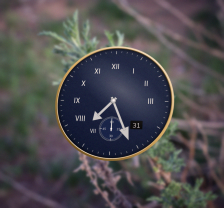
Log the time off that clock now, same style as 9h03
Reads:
7h26
